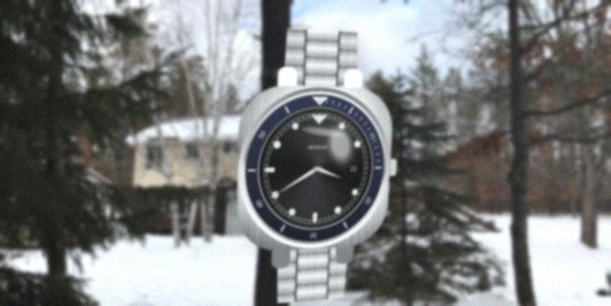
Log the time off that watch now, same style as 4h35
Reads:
3h40
